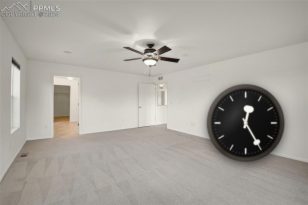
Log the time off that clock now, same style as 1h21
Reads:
12h25
